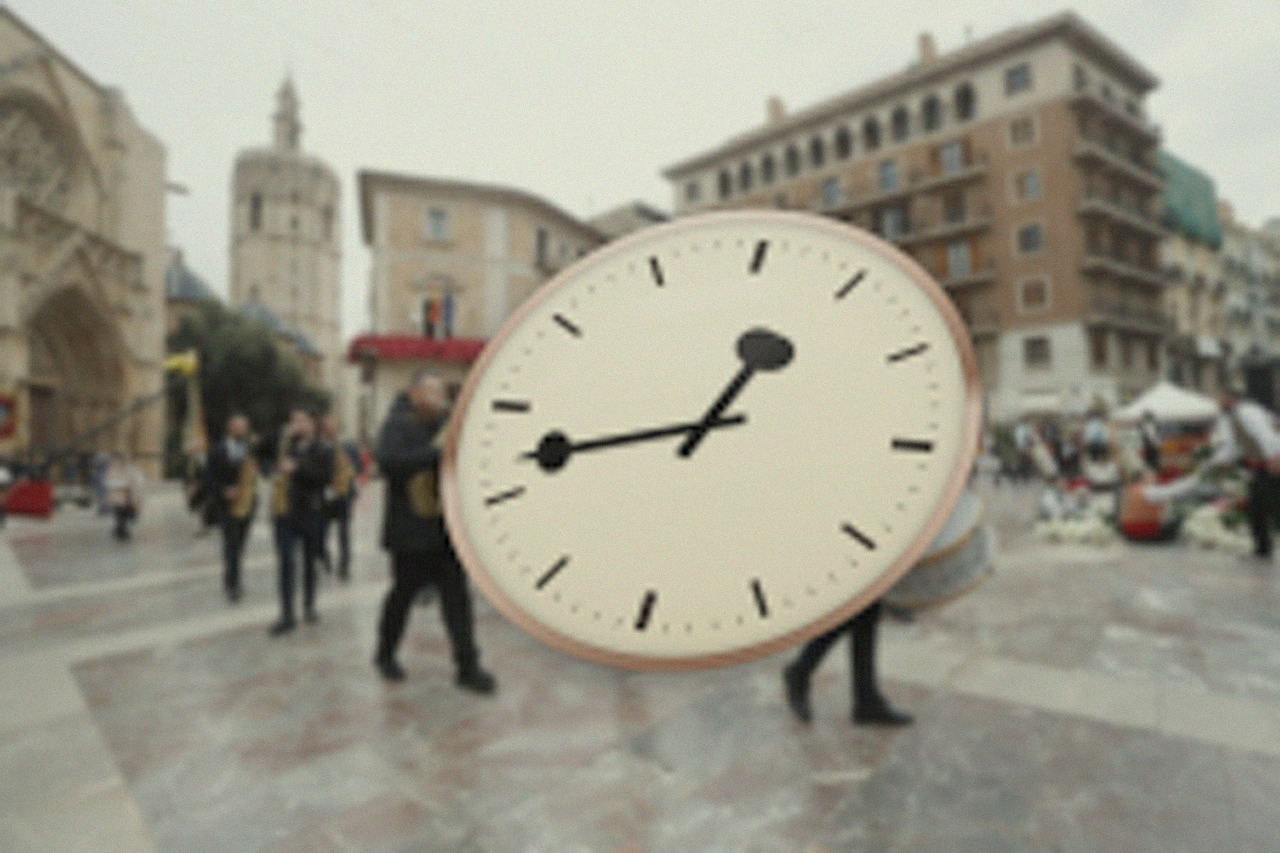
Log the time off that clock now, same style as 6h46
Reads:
12h42
